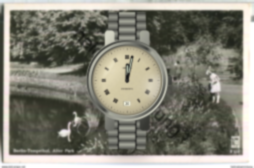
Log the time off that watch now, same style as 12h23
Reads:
12h02
